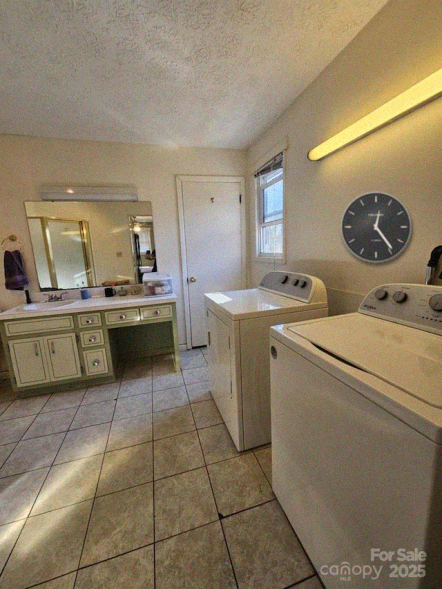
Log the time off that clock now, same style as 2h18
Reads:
12h24
